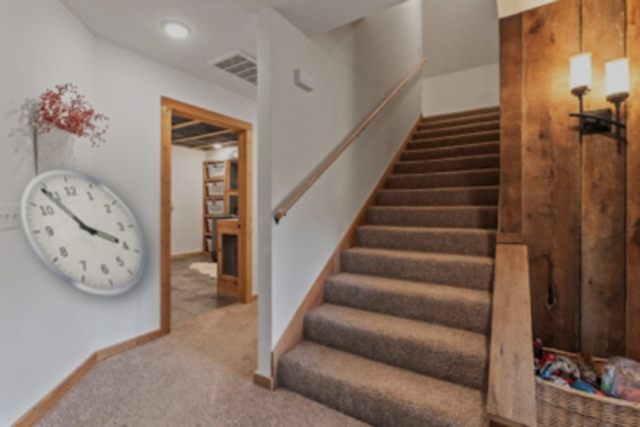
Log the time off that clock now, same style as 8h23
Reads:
3h54
